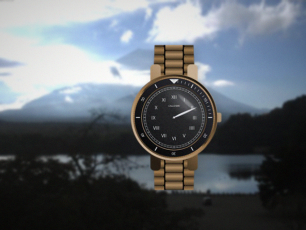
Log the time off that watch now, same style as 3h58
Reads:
2h11
